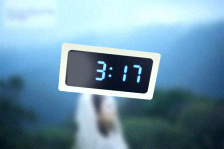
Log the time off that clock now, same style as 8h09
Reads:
3h17
